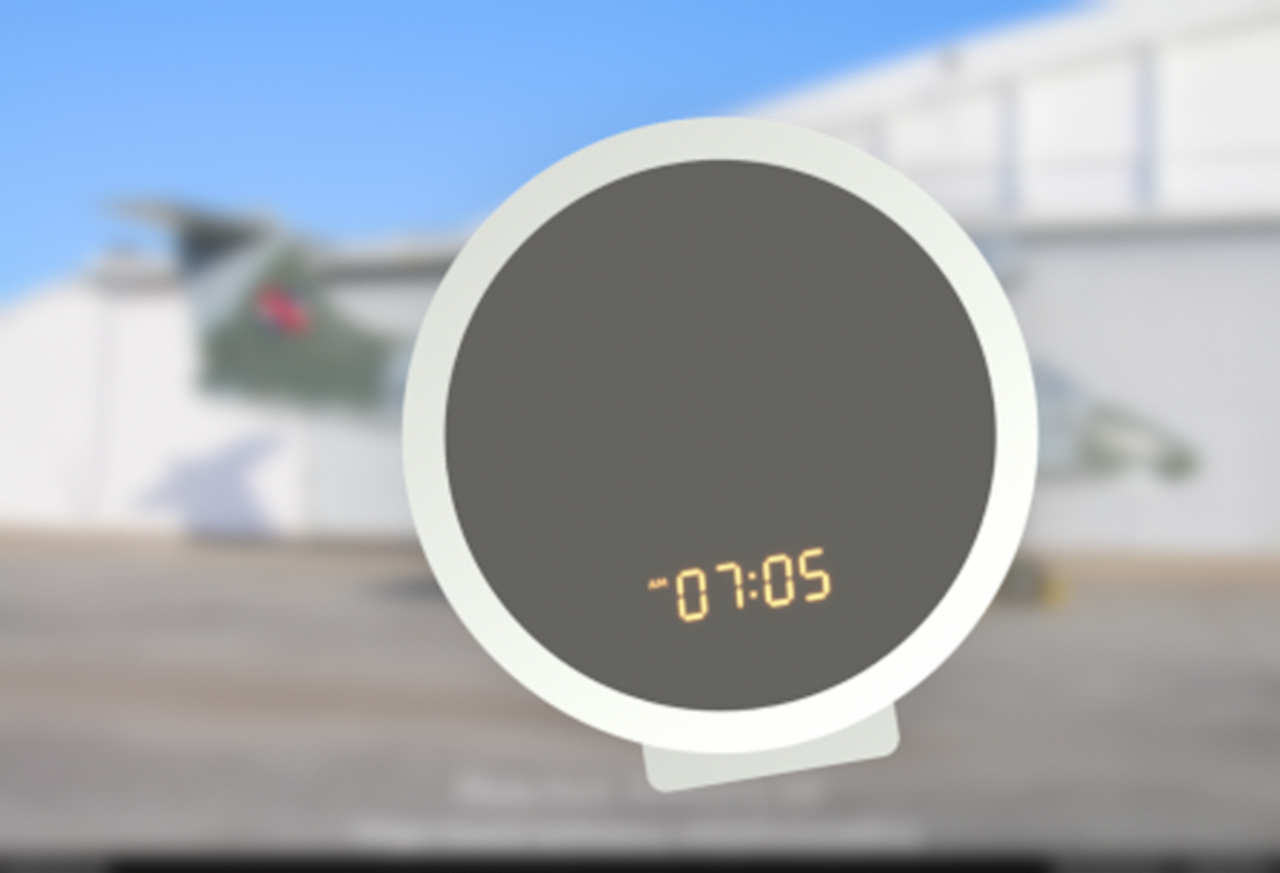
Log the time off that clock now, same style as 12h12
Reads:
7h05
